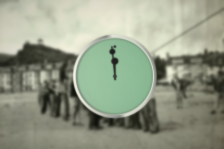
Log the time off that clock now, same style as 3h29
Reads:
11h59
